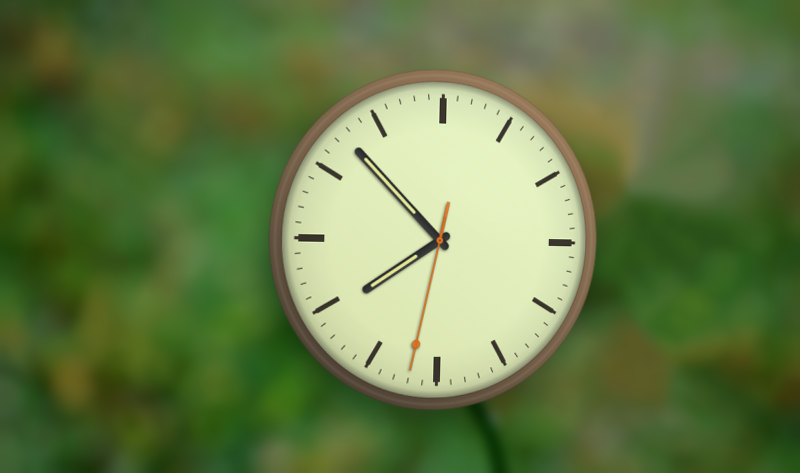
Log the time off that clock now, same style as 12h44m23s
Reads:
7h52m32s
